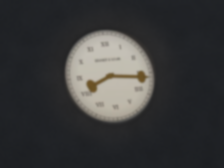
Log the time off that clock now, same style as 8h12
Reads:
8h16
